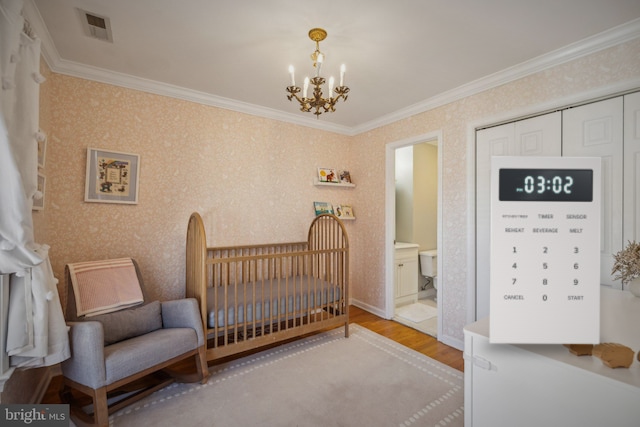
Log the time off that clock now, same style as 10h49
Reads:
3h02
